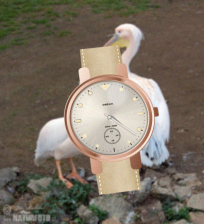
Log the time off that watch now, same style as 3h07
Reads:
4h22
